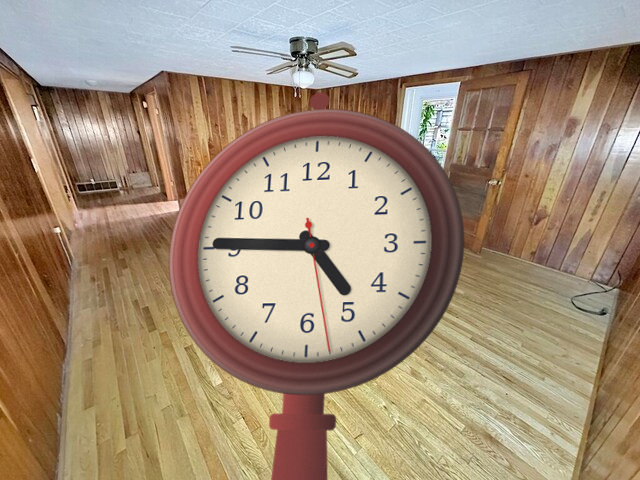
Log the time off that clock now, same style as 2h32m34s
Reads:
4h45m28s
